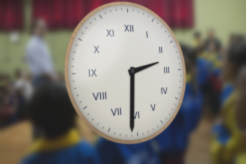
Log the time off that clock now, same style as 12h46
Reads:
2h31
